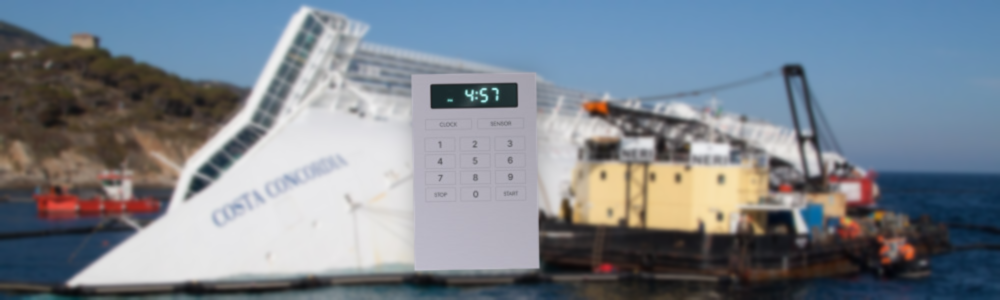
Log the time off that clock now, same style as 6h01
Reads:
4h57
